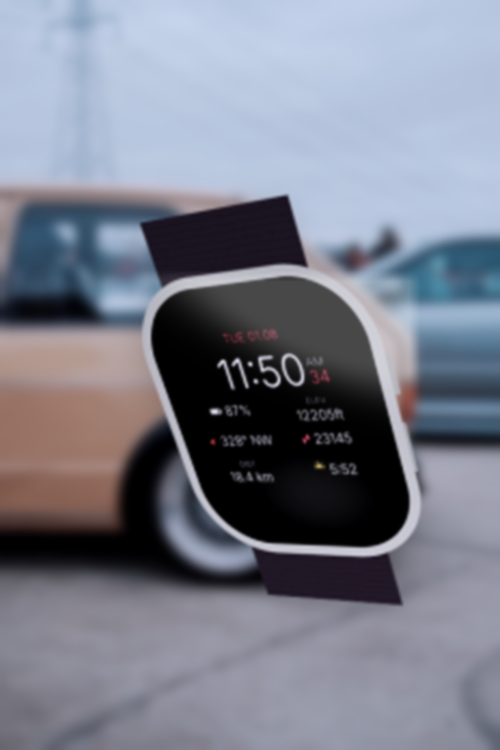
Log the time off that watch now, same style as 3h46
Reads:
11h50
